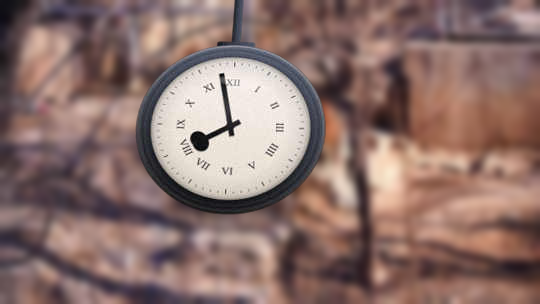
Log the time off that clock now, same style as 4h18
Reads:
7h58
